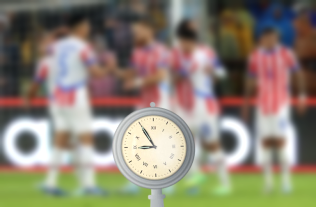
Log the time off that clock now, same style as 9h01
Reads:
8h55
